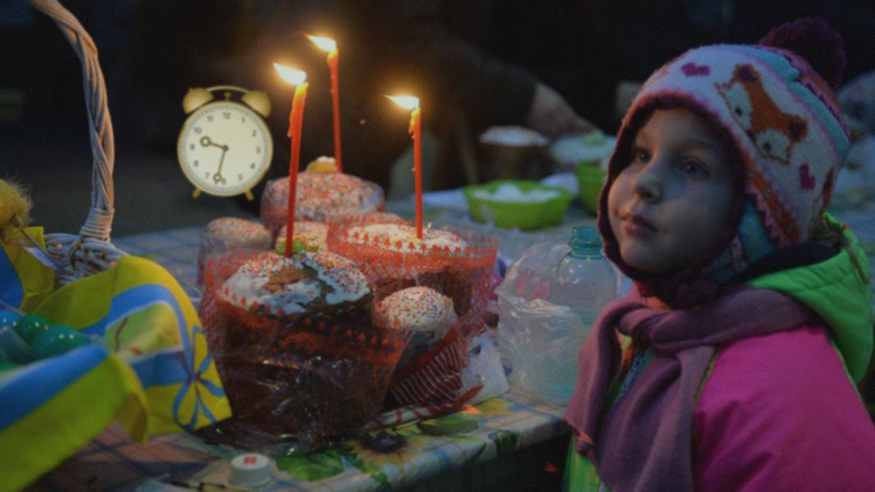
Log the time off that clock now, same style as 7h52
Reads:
9h32
